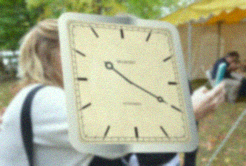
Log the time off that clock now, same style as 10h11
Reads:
10h20
